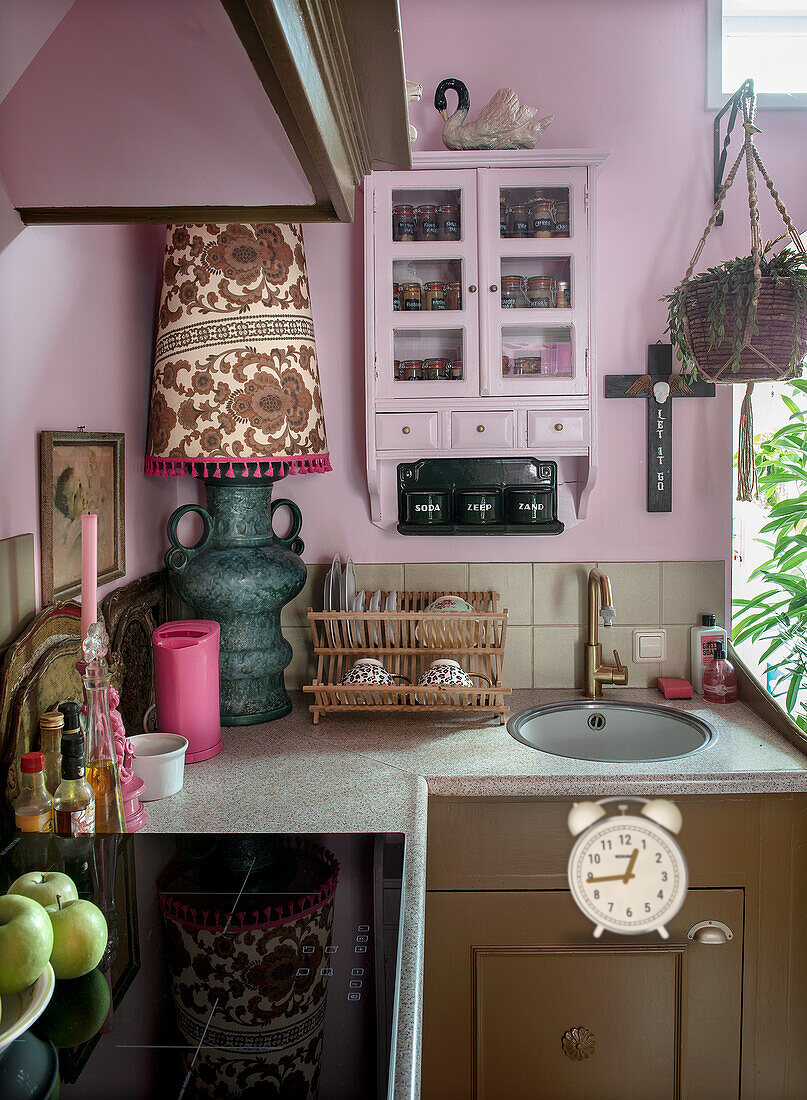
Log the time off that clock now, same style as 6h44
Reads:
12h44
